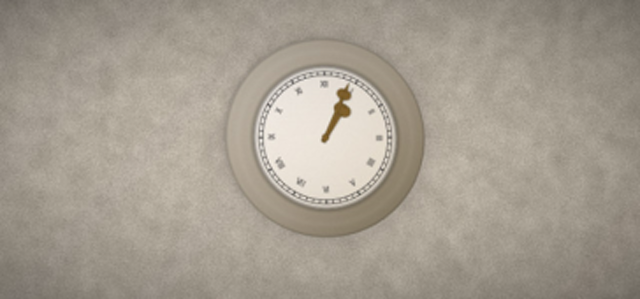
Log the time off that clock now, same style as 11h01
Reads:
1h04
